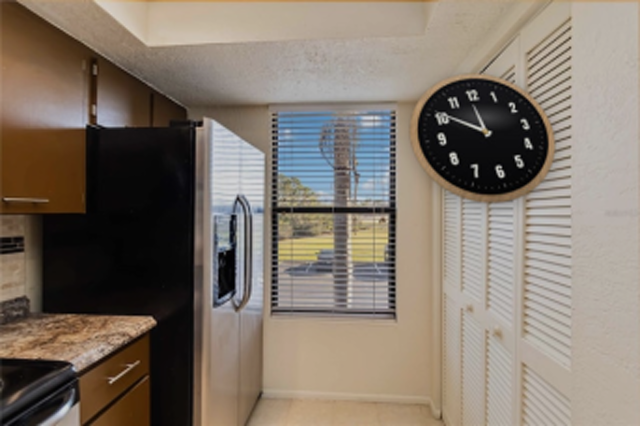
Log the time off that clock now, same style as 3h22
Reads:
11h51
